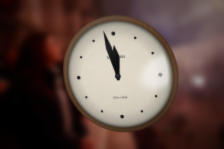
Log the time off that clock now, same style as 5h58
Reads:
11h58
